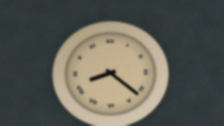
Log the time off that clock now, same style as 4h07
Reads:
8h22
